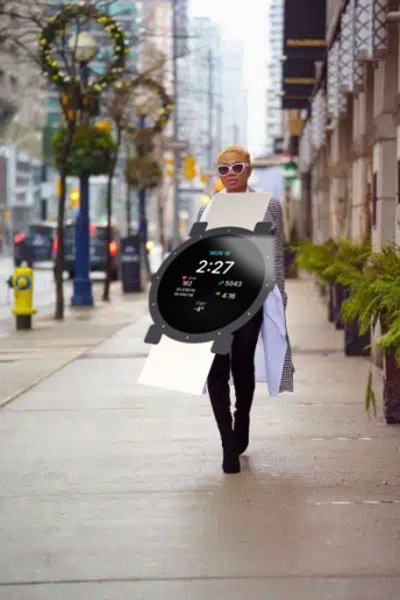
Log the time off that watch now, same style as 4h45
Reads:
2h27
